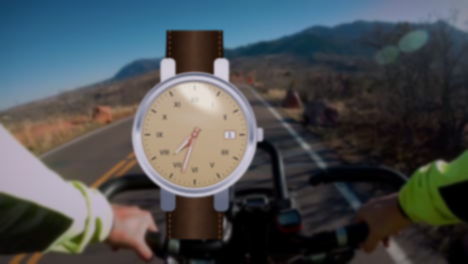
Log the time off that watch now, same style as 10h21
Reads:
7h33
